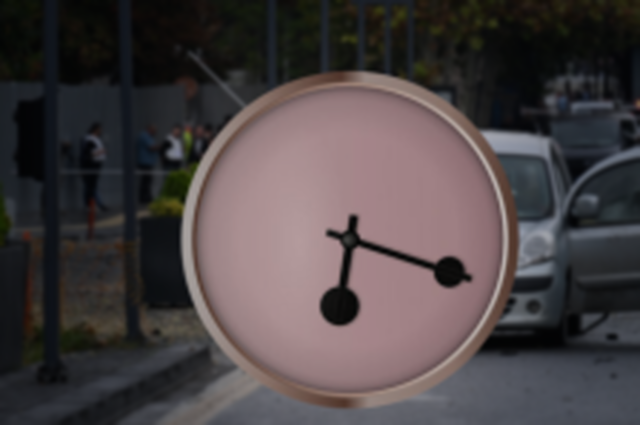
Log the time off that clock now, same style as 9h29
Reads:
6h18
